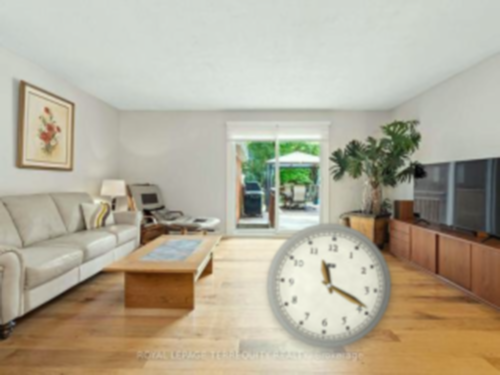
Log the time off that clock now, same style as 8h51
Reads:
11h19
